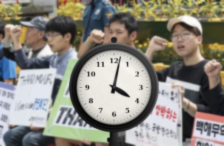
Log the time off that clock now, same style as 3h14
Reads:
4h02
